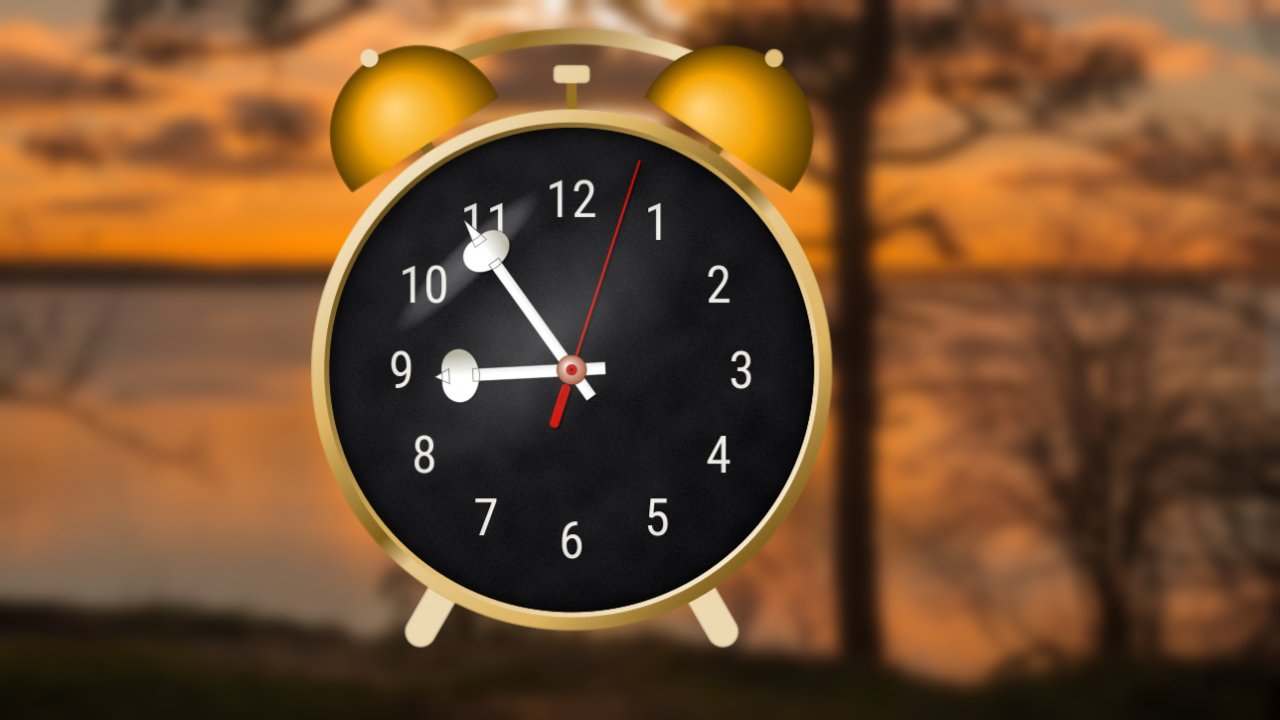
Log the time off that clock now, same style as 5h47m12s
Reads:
8h54m03s
